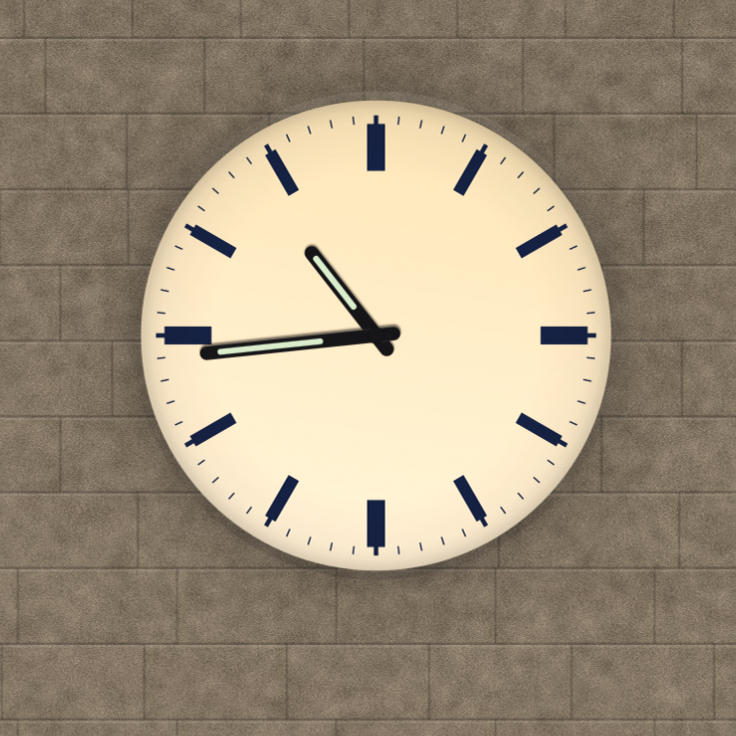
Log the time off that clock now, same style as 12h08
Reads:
10h44
